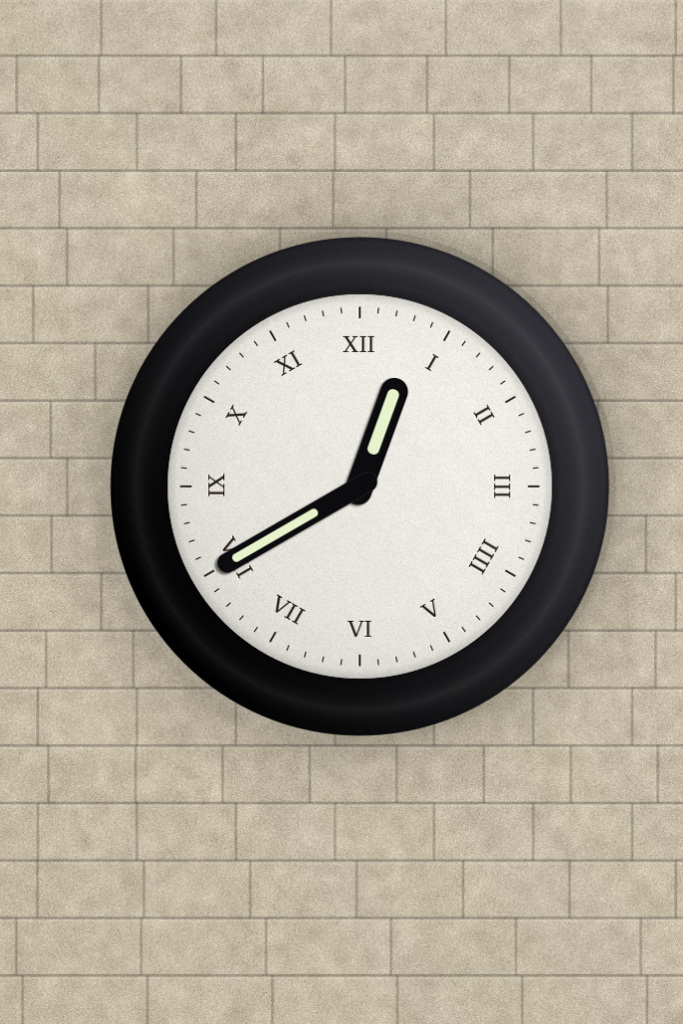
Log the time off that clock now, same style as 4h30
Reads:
12h40
